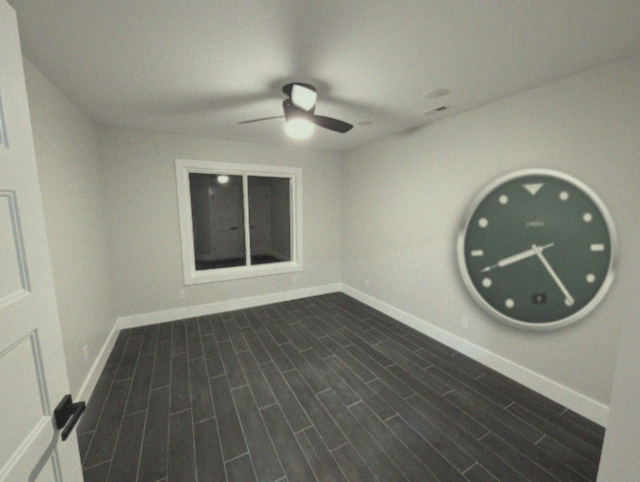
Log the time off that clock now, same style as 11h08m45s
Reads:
8h24m42s
